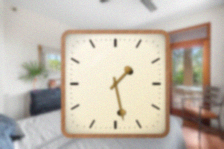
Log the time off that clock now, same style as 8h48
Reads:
1h28
